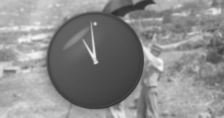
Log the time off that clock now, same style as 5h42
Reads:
10h59
